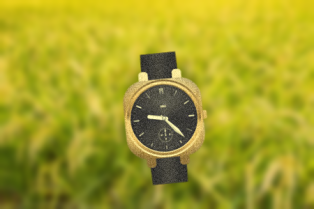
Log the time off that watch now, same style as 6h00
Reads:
9h23
